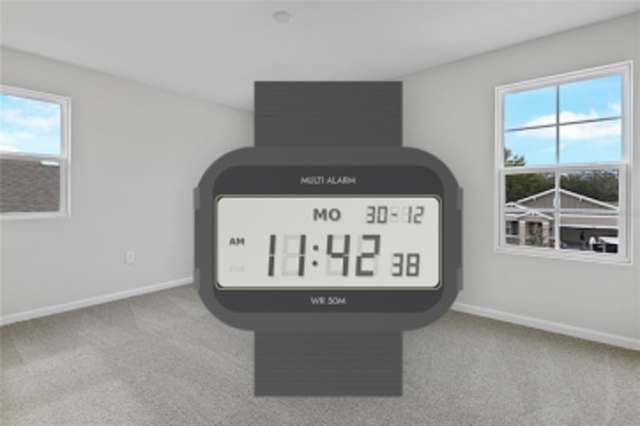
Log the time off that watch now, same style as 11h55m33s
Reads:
11h42m38s
